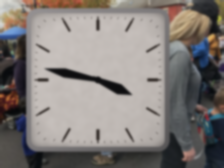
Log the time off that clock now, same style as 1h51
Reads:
3h47
